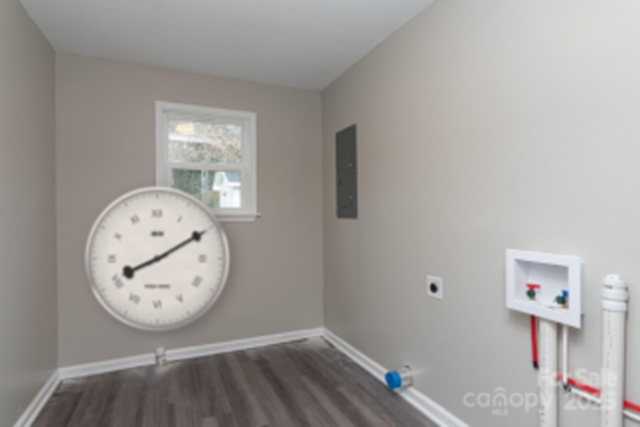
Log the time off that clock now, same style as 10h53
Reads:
8h10
